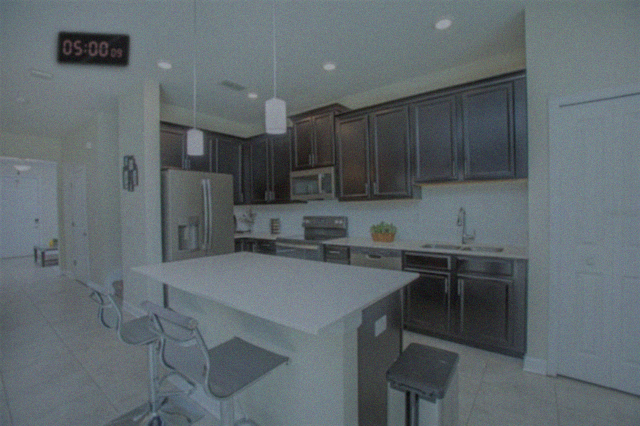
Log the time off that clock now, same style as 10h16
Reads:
5h00
